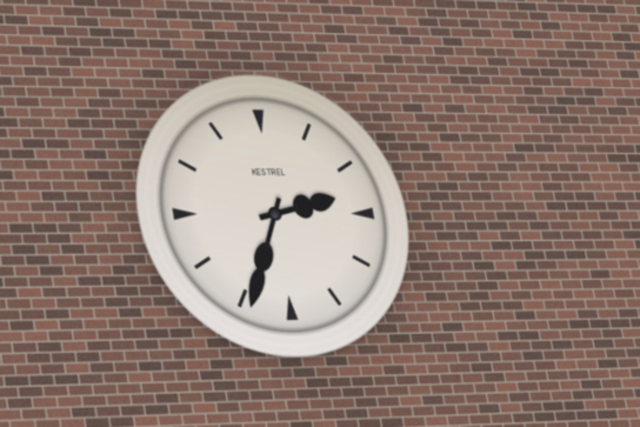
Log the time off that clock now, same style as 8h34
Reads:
2h34
